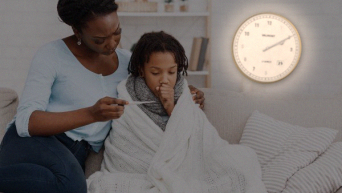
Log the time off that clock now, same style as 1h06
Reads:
2h10
